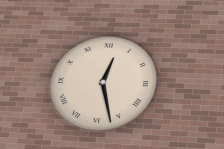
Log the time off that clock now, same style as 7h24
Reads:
12h27
